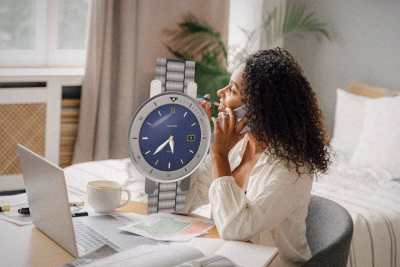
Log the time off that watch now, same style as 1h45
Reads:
5h38
